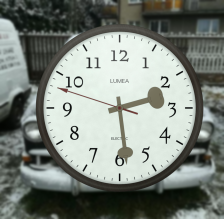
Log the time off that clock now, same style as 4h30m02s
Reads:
2h28m48s
